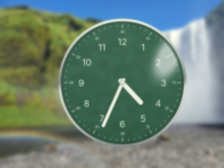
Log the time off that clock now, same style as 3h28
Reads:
4h34
